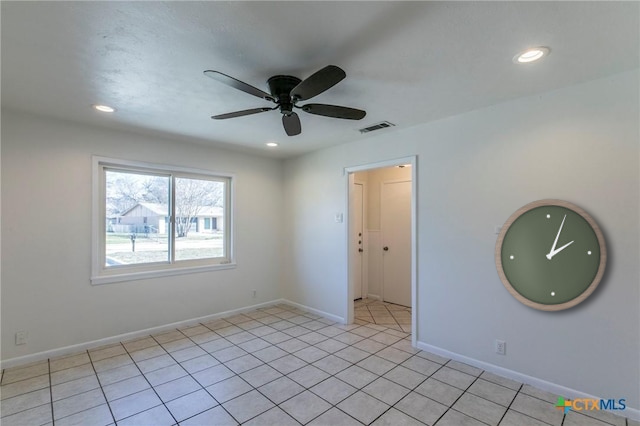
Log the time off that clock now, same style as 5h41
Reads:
2h04
